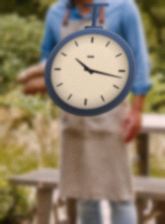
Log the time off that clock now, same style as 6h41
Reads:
10h17
